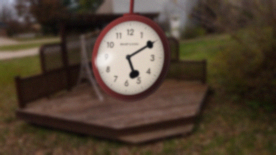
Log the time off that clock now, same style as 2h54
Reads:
5h10
